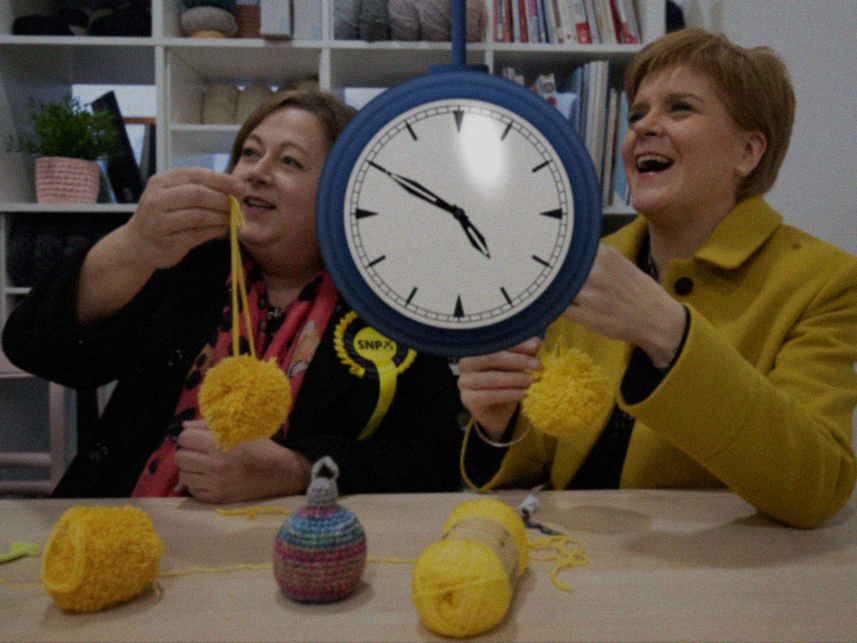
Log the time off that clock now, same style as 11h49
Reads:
4h50
